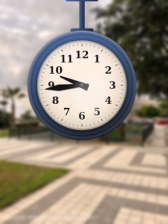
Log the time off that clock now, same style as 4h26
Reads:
9h44
